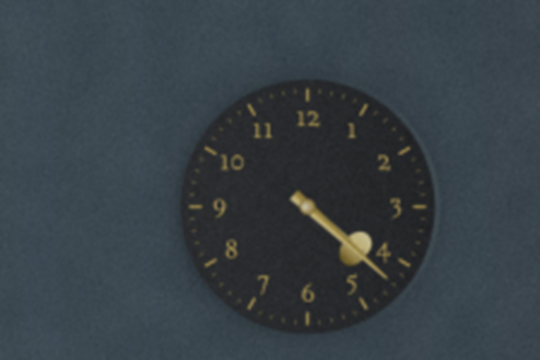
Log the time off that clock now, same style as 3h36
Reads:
4h22
